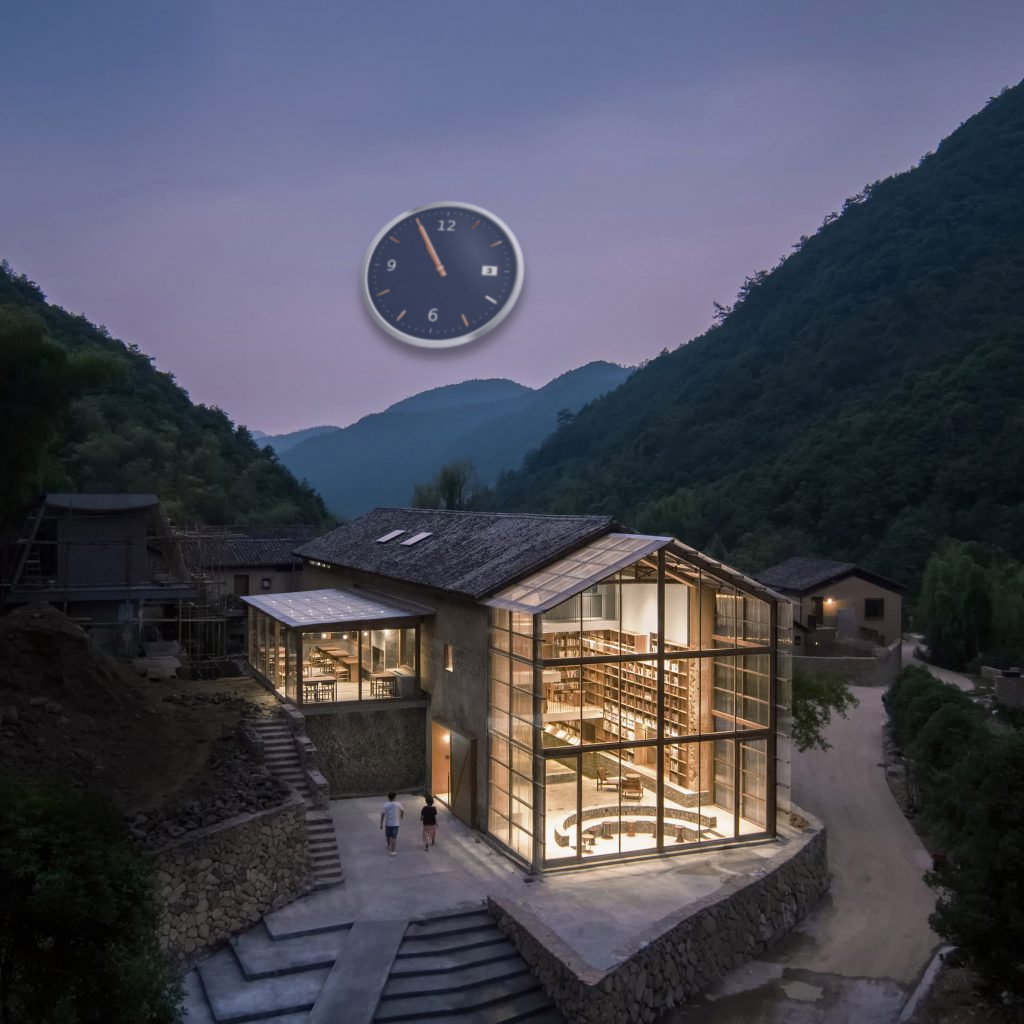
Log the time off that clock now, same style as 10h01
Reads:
10h55
